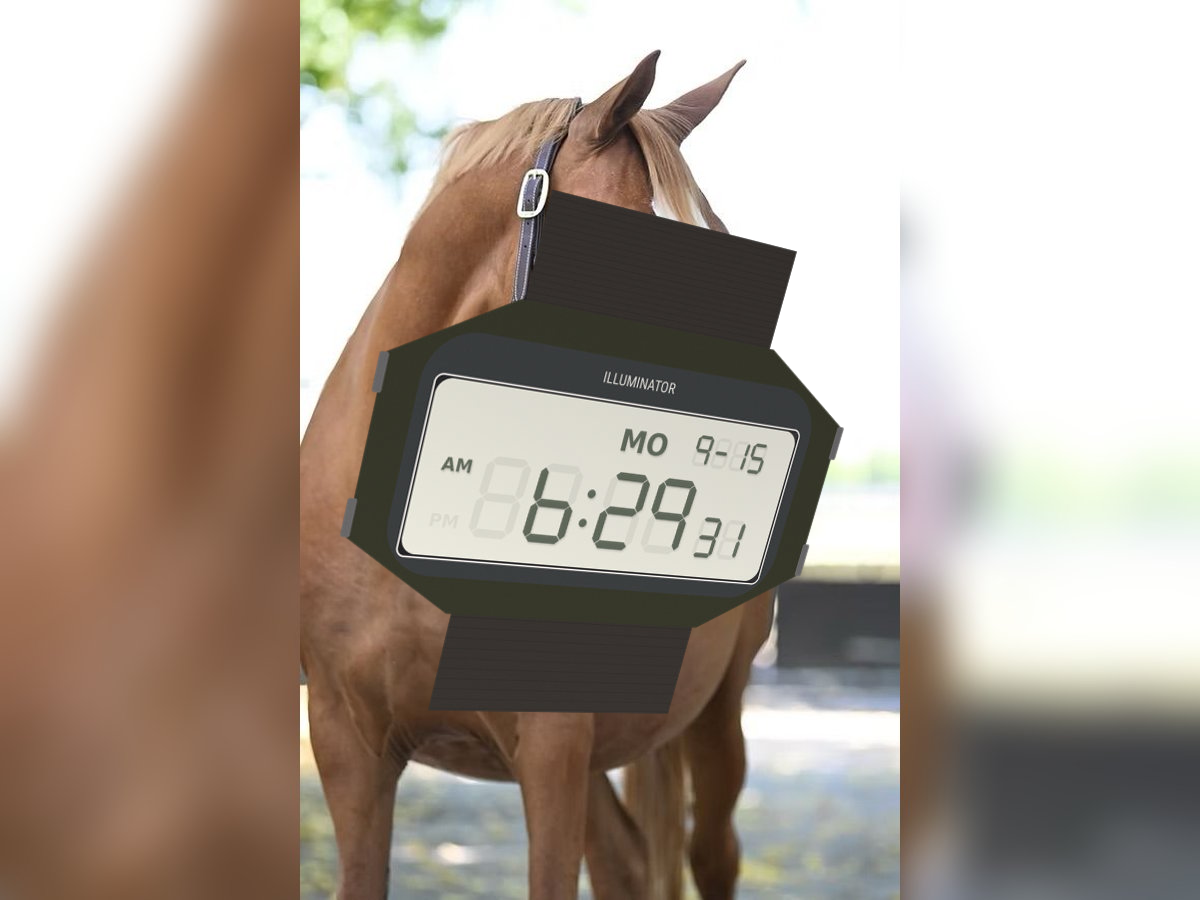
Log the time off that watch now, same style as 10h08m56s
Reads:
6h29m31s
